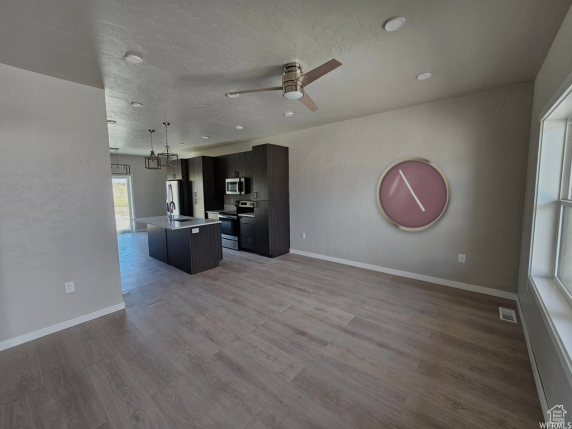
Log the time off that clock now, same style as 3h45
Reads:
4h55
